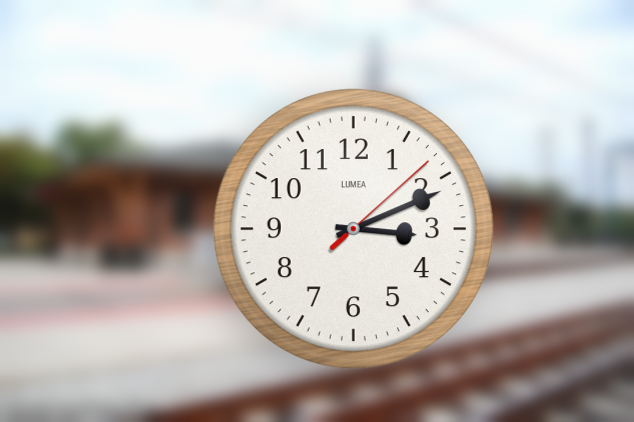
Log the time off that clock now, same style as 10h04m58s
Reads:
3h11m08s
